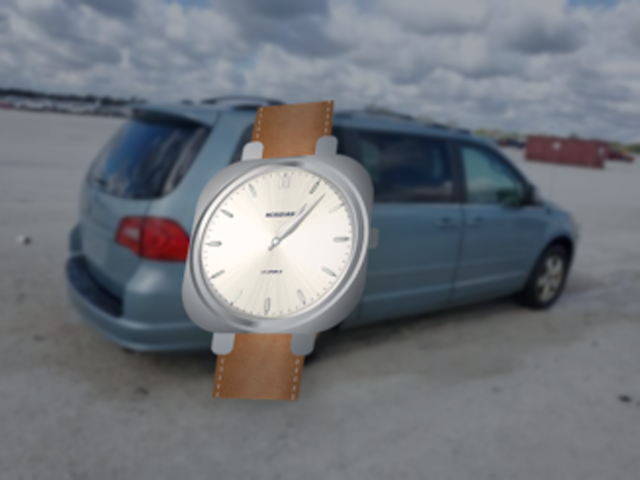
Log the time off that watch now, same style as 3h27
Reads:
1h07
